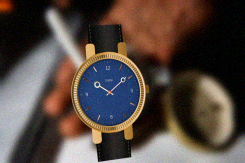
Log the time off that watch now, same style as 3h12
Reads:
10h09
